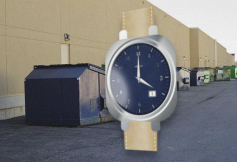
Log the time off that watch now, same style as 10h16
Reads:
4h00
